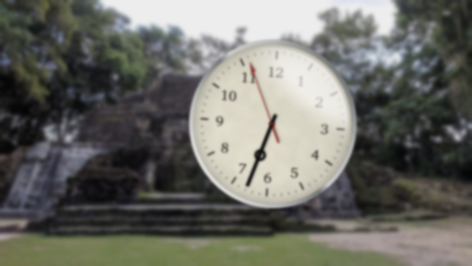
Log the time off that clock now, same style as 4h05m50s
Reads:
6h32m56s
